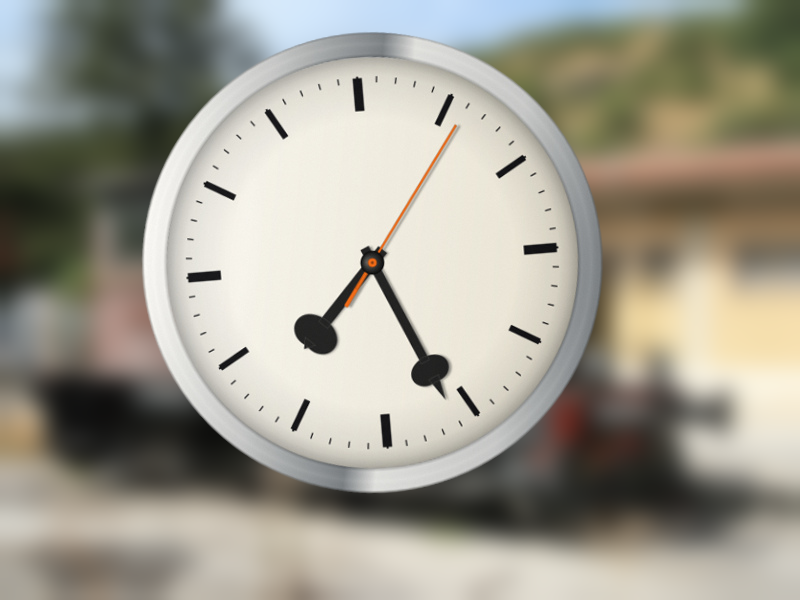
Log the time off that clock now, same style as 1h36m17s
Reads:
7h26m06s
